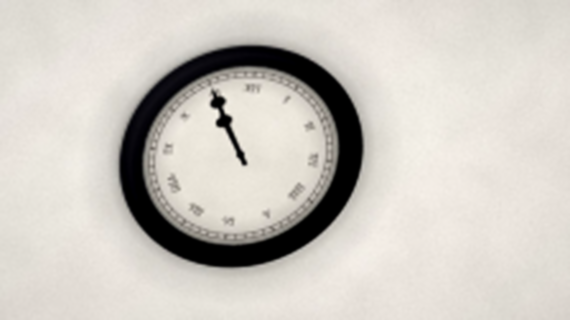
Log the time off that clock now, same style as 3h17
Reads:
10h55
